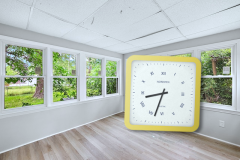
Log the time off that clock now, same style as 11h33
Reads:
8h33
